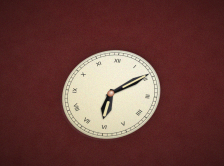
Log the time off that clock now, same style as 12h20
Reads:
6h09
